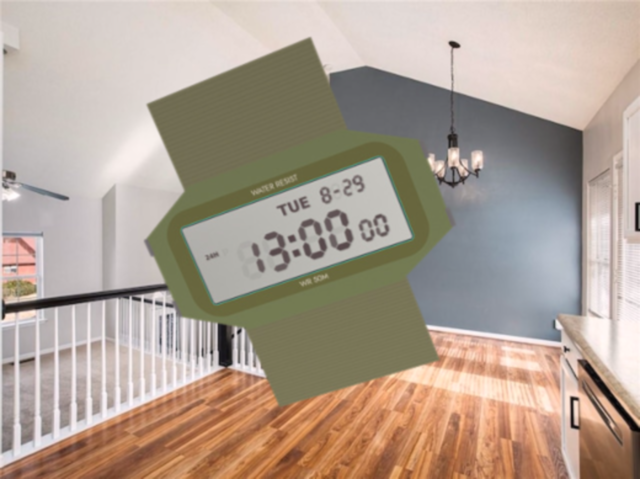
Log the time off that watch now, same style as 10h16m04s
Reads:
13h00m00s
